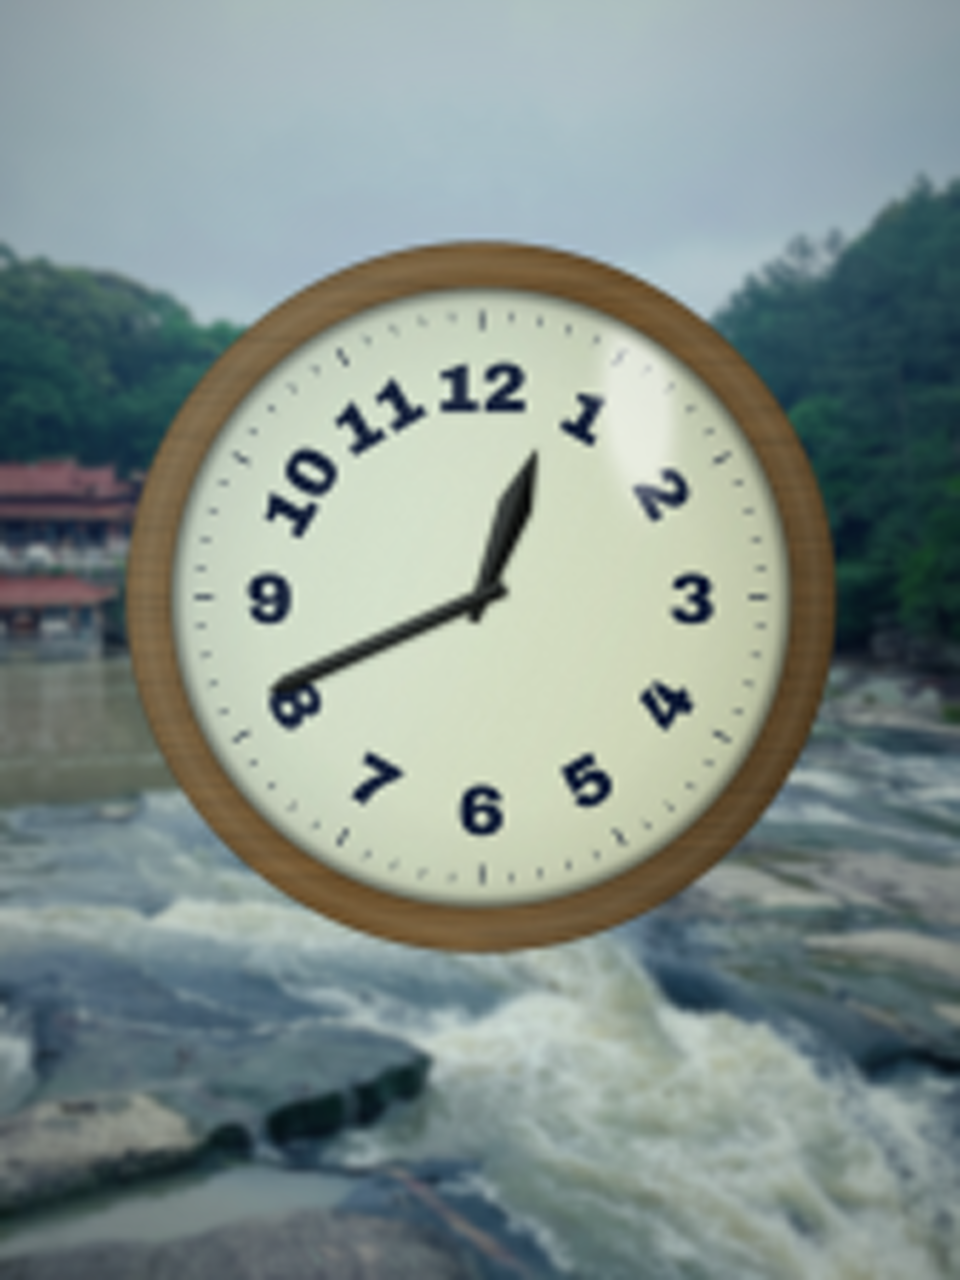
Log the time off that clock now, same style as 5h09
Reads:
12h41
